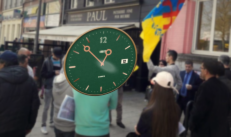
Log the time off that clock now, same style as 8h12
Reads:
12h53
